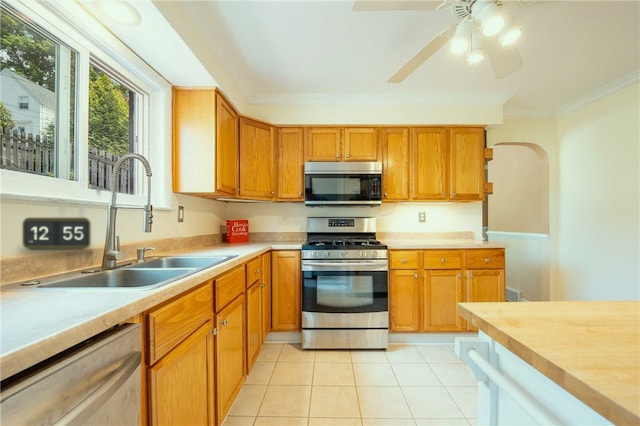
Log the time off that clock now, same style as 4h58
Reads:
12h55
